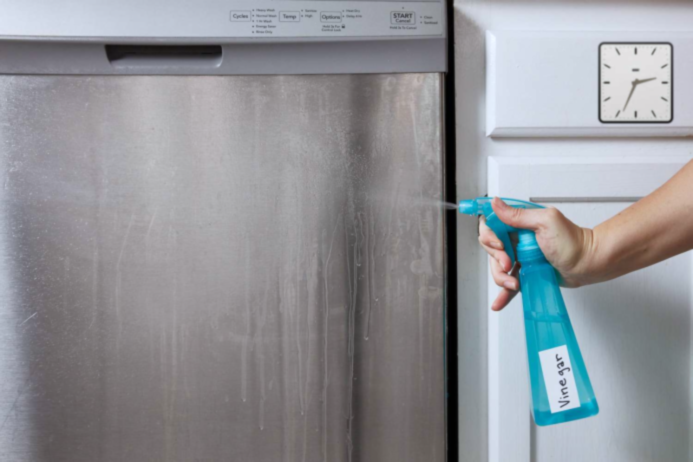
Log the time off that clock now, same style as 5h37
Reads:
2h34
